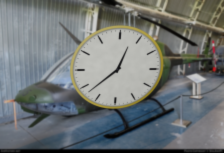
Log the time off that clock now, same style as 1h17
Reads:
12h38
